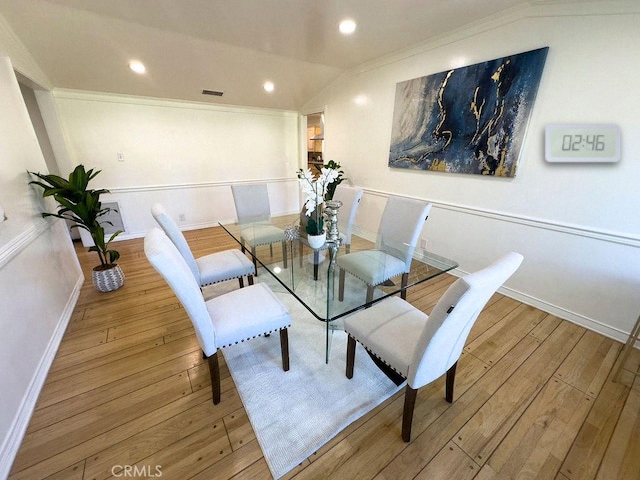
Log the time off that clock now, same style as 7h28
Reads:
2h46
